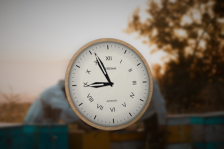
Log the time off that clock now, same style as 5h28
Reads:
8h56
